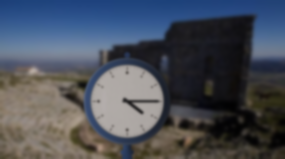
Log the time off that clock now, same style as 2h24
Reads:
4h15
